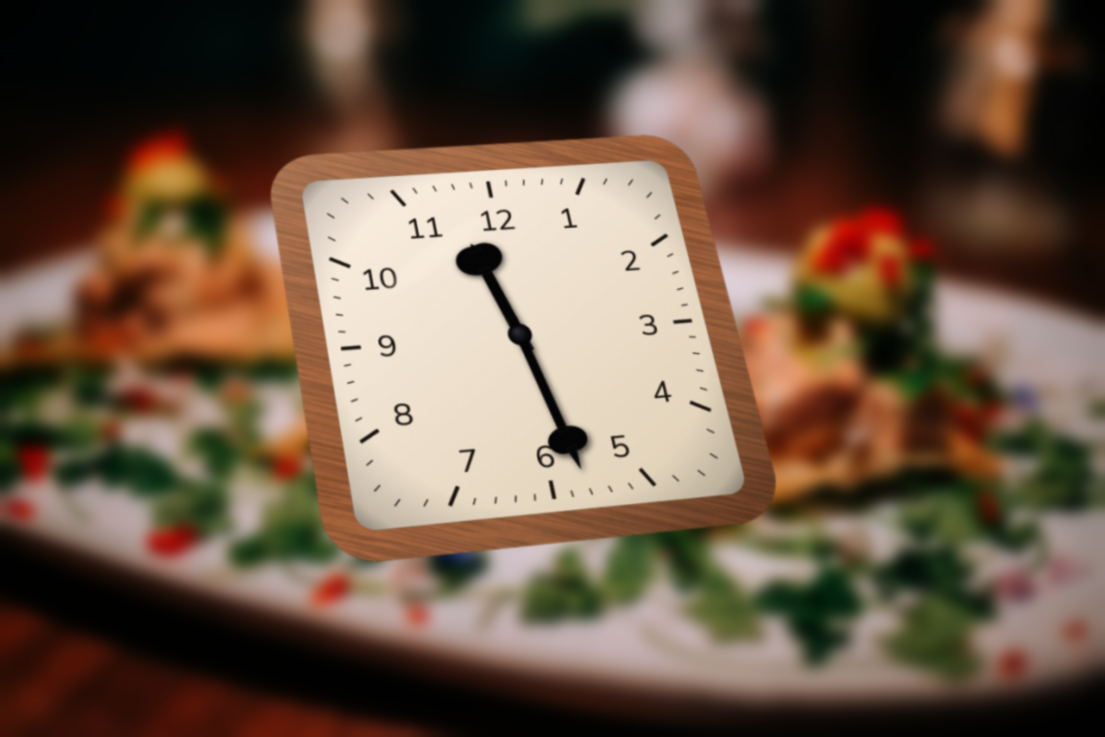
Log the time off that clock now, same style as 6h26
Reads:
11h28
